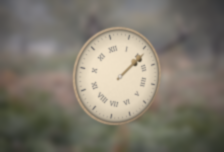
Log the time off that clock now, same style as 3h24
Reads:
2h11
